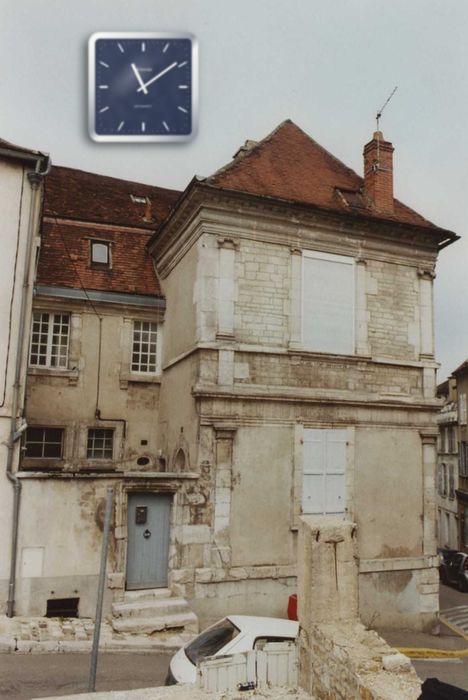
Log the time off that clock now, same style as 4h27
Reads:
11h09
